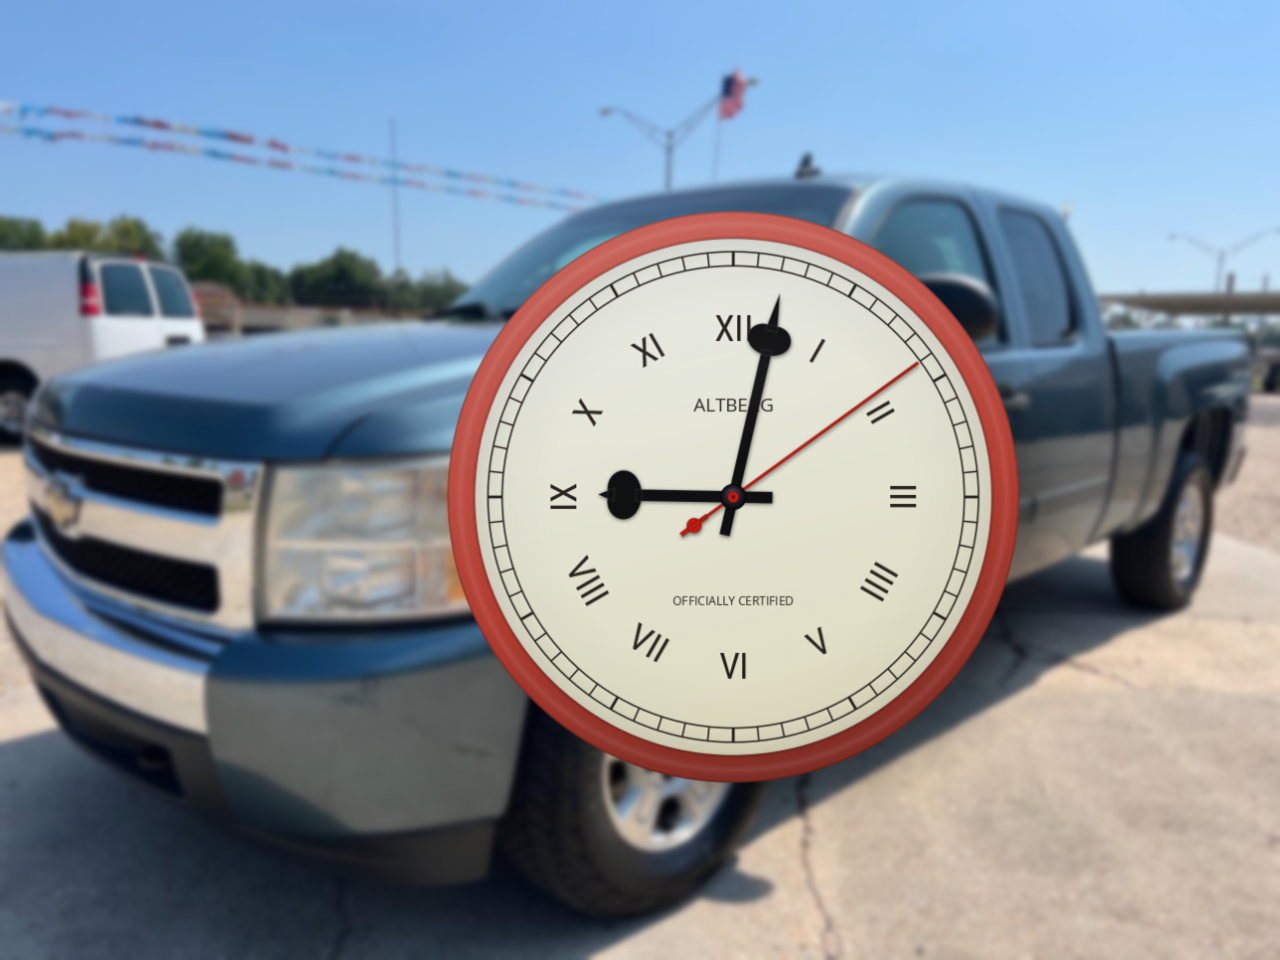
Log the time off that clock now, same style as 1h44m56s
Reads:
9h02m09s
